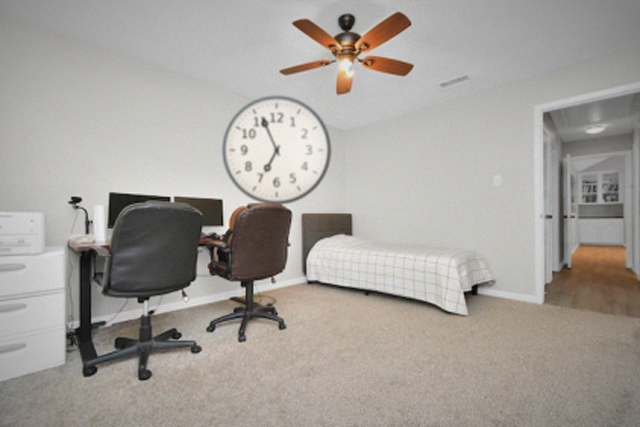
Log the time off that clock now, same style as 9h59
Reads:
6h56
